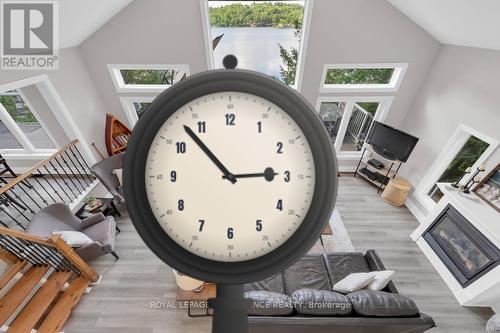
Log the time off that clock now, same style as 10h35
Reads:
2h53
